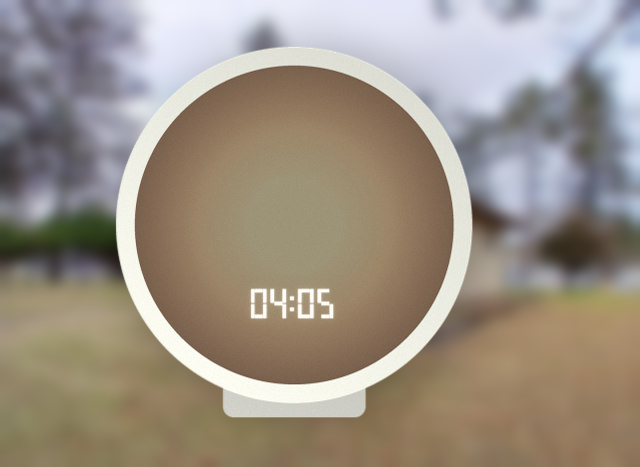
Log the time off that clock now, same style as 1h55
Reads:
4h05
